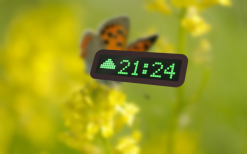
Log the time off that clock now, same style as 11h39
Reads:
21h24
